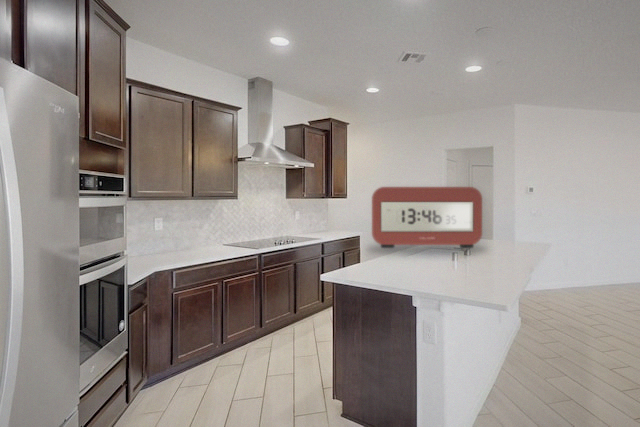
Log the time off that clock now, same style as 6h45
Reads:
13h46
